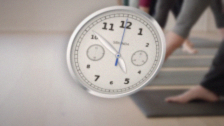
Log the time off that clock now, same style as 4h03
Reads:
4h51
